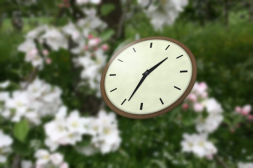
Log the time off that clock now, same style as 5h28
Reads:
1h34
